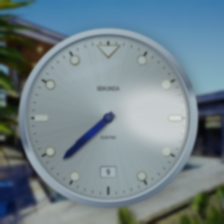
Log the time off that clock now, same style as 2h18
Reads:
7h38
